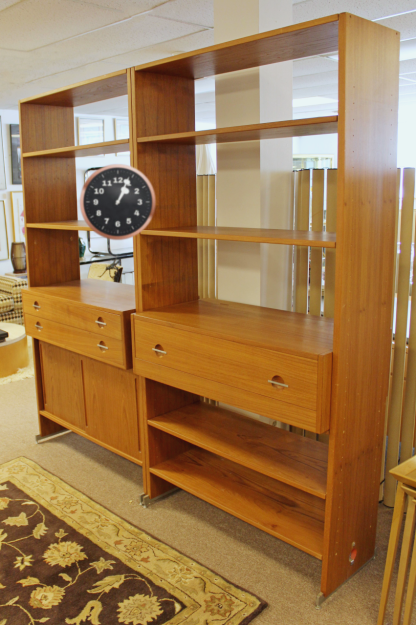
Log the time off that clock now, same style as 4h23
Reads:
1h04
